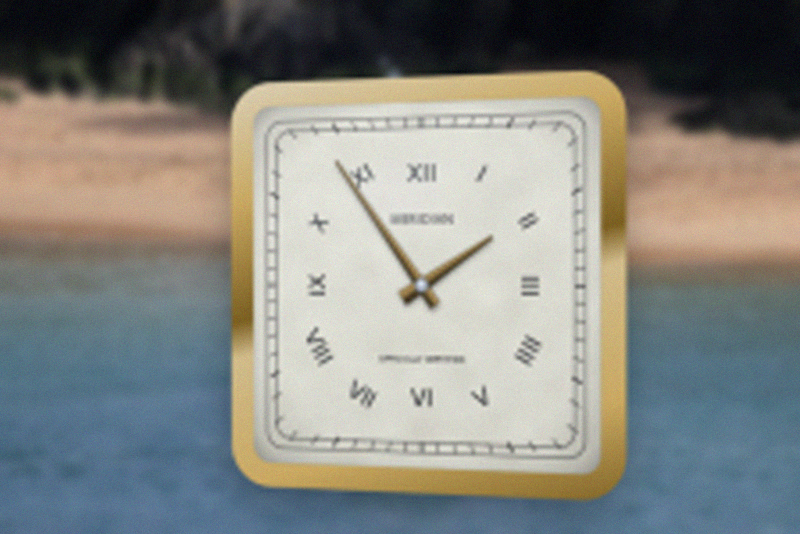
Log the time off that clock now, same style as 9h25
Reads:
1h54
